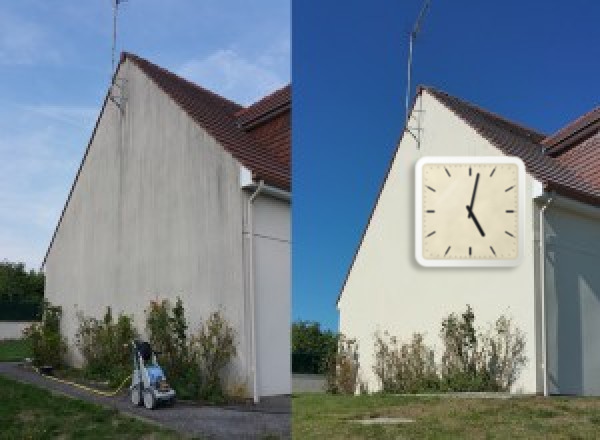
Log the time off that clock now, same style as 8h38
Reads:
5h02
